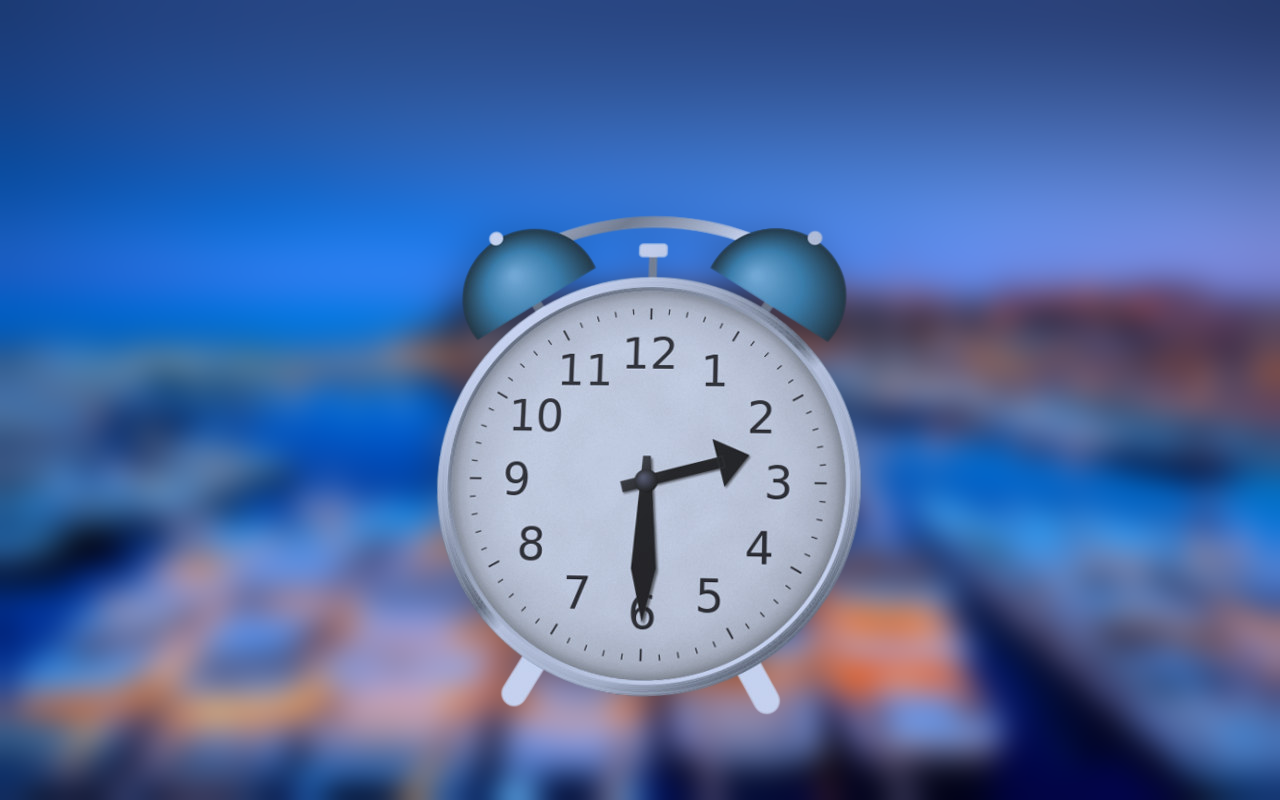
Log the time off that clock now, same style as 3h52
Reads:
2h30
